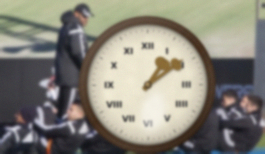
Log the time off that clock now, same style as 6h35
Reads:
1h09
